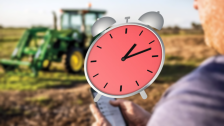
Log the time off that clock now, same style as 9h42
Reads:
1h12
